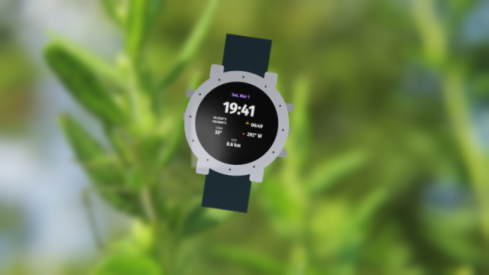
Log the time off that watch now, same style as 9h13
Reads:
19h41
